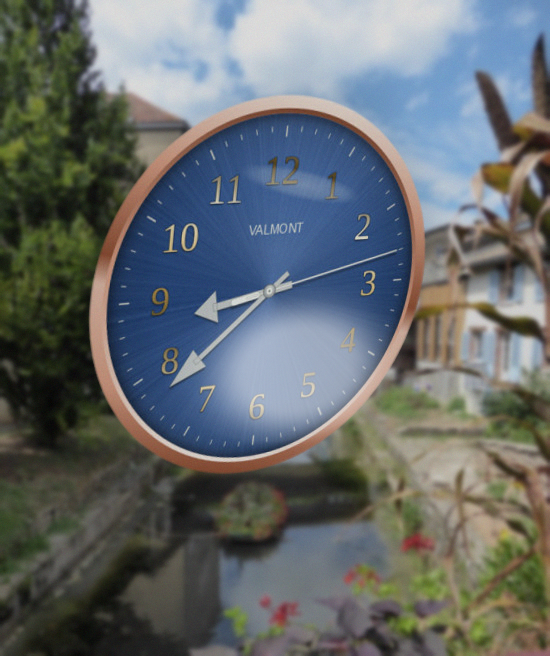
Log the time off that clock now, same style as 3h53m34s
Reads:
8h38m13s
